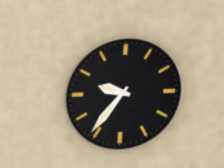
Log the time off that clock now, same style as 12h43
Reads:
9h36
